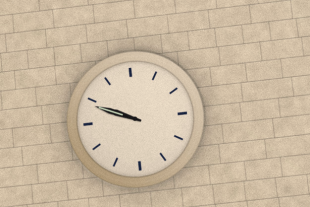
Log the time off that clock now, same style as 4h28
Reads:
9h49
